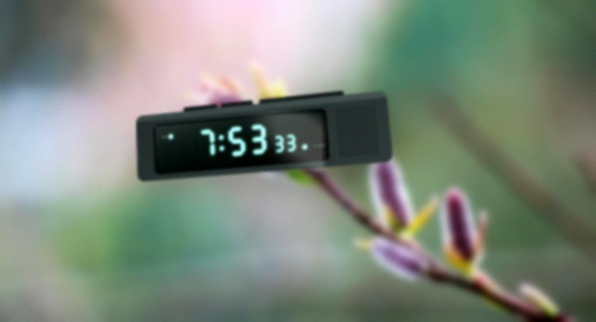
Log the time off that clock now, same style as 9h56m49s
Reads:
7h53m33s
